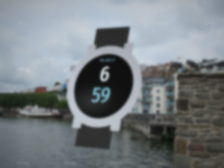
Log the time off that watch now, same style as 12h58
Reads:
6h59
